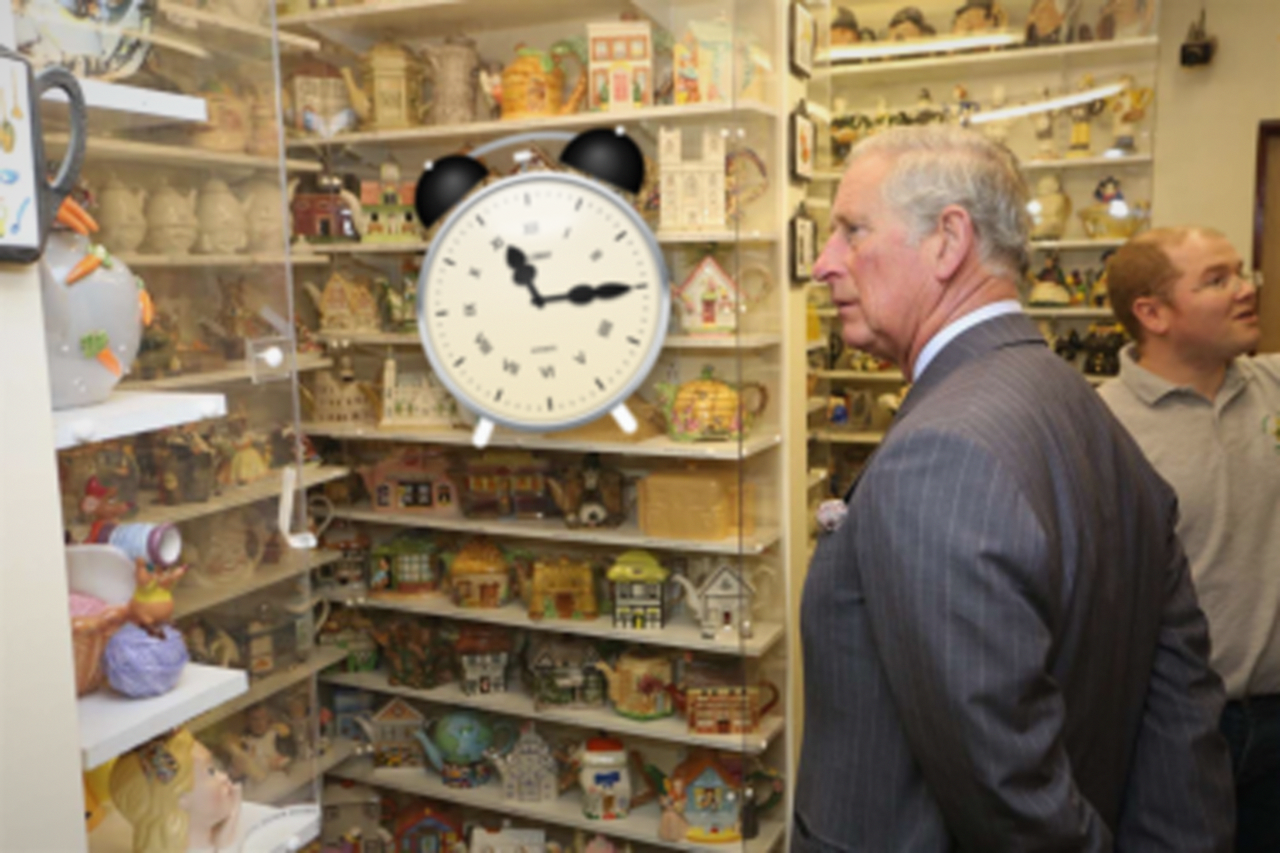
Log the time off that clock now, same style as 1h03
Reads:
11h15
